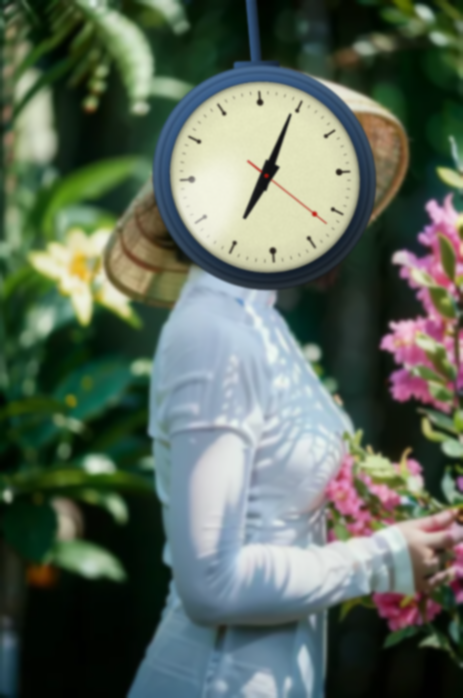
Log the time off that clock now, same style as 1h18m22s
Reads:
7h04m22s
